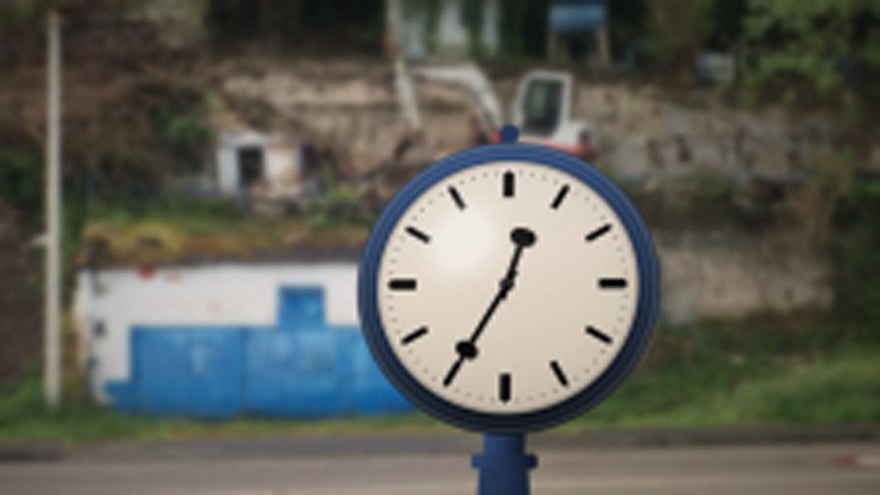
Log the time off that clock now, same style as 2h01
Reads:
12h35
